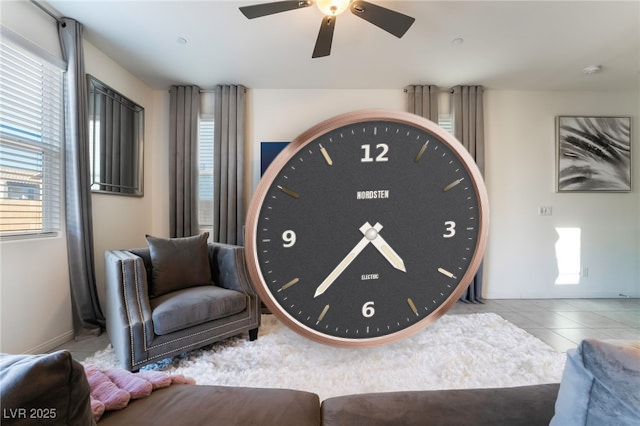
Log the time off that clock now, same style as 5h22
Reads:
4h37
